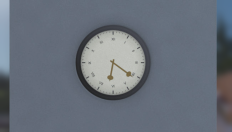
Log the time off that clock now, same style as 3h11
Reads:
6h21
